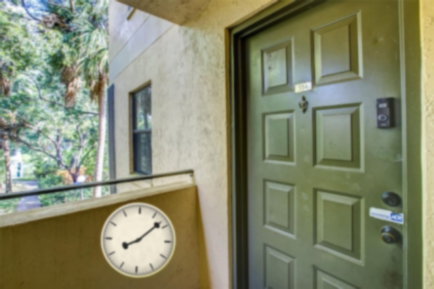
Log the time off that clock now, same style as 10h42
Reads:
8h08
